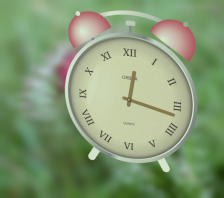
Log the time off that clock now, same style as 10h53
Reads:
12h17
